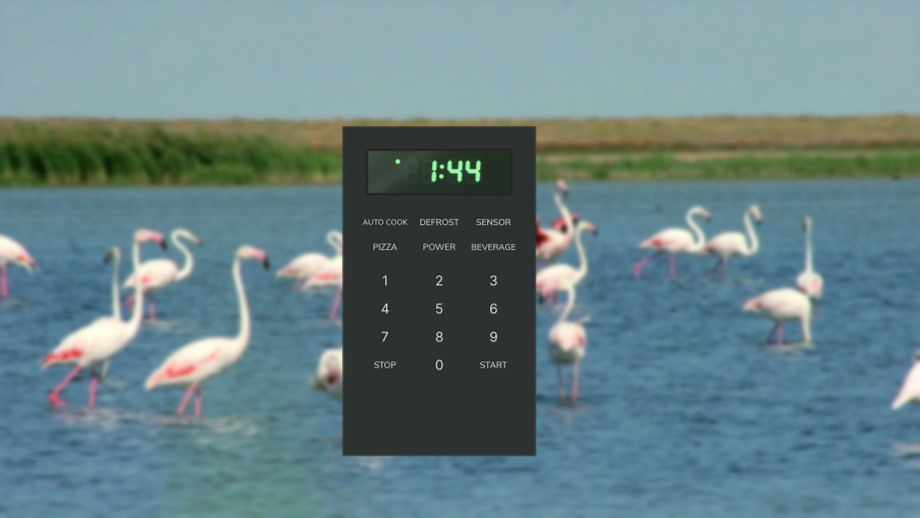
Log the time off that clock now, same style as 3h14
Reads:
1h44
